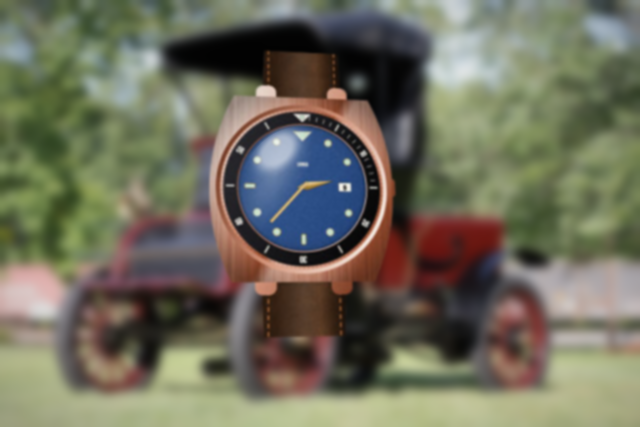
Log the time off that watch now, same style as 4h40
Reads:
2h37
